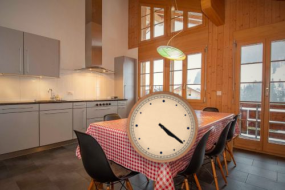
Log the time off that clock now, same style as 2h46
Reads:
4h21
